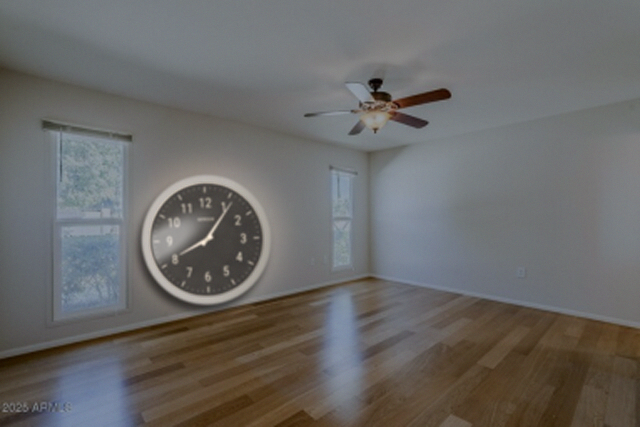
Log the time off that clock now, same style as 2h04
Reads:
8h06
